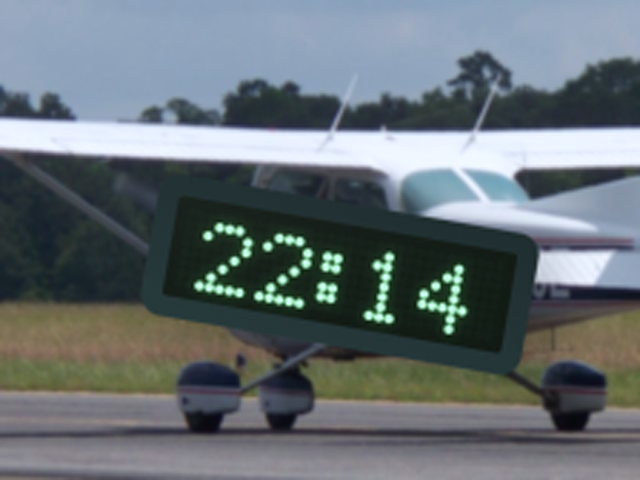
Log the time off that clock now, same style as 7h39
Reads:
22h14
